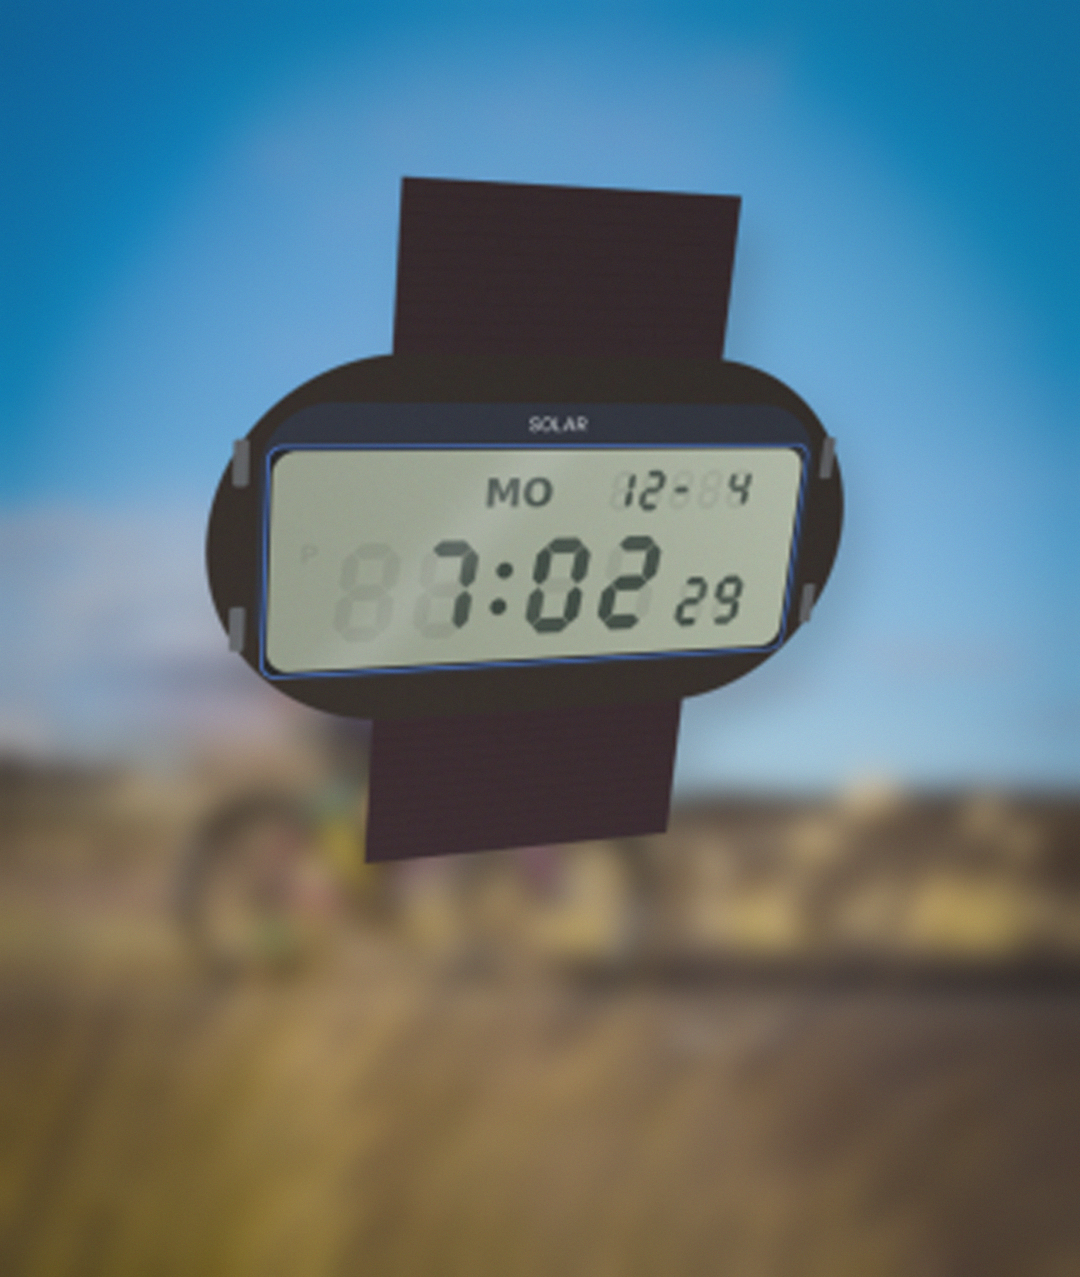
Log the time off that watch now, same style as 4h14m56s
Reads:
7h02m29s
